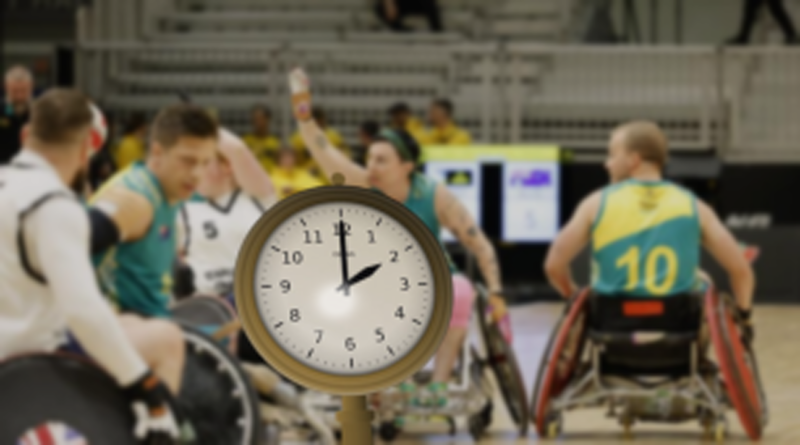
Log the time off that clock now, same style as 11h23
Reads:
2h00
